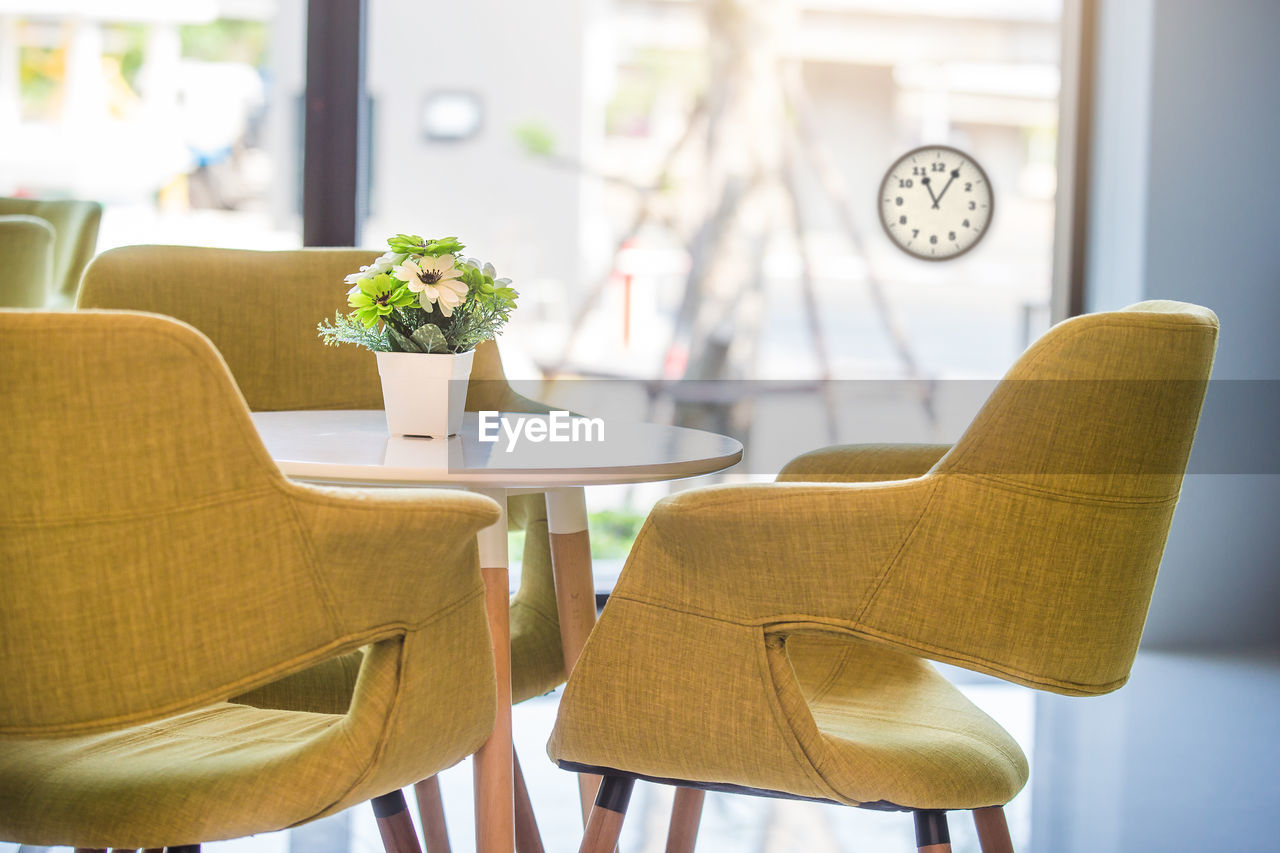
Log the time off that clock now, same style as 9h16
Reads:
11h05
